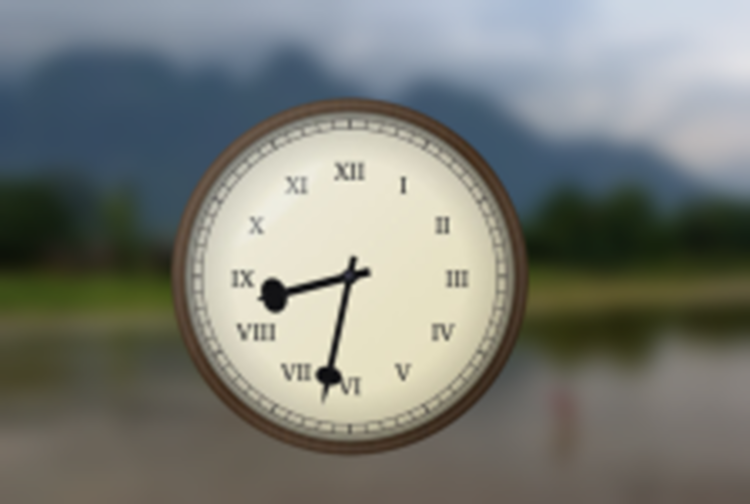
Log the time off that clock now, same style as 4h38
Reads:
8h32
